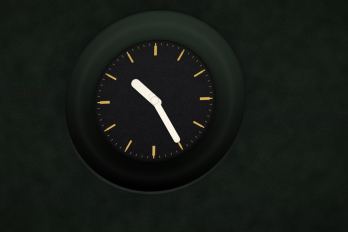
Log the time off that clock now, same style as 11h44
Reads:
10h25
